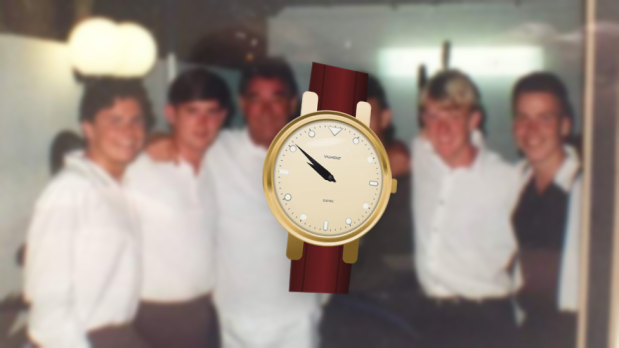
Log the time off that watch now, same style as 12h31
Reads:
9h51
